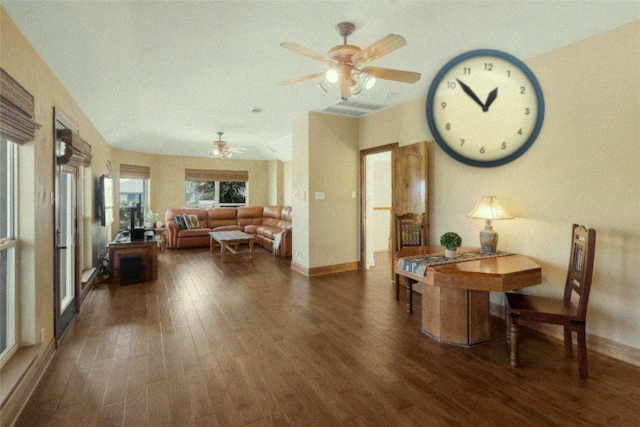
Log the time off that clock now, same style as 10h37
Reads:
12h52
